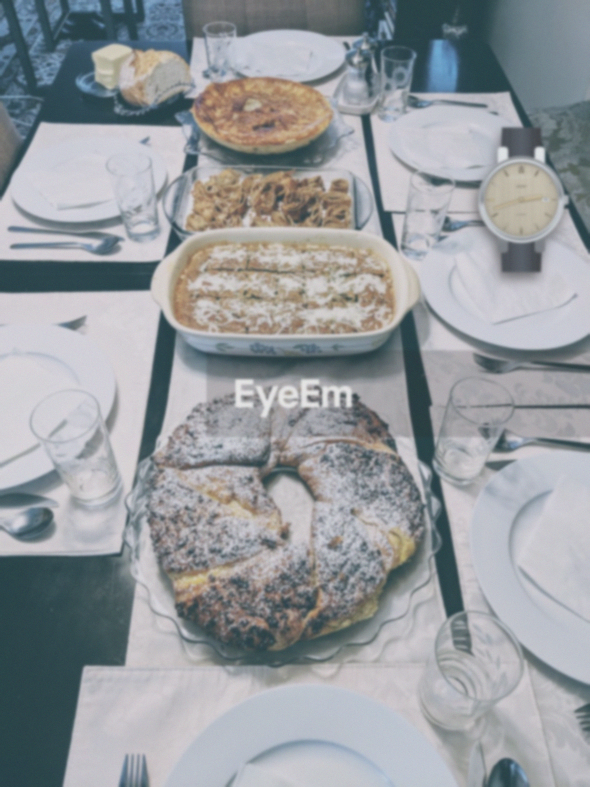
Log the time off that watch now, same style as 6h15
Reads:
2h42
